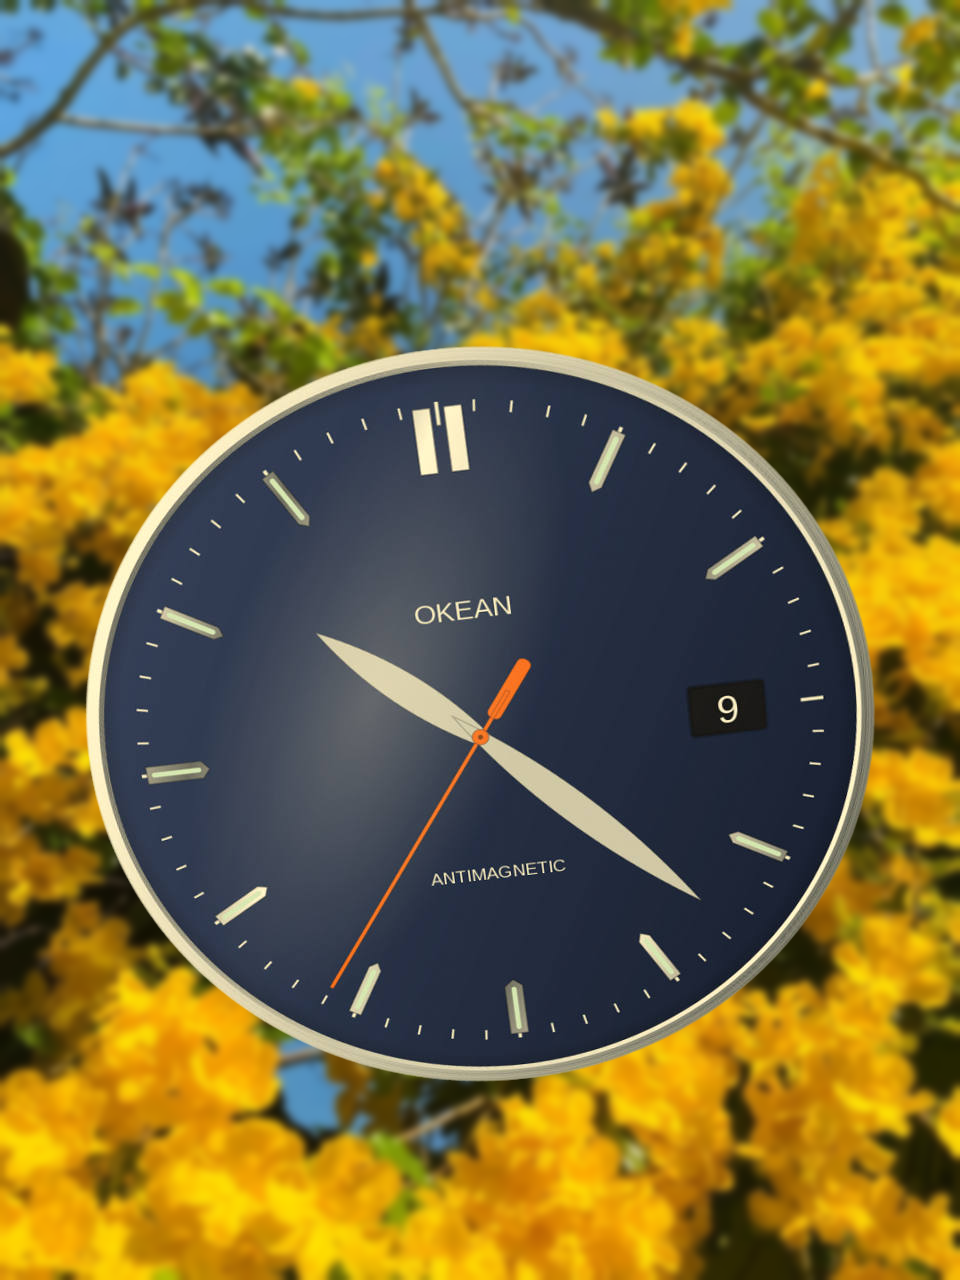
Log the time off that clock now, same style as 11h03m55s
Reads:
10h22m36s
